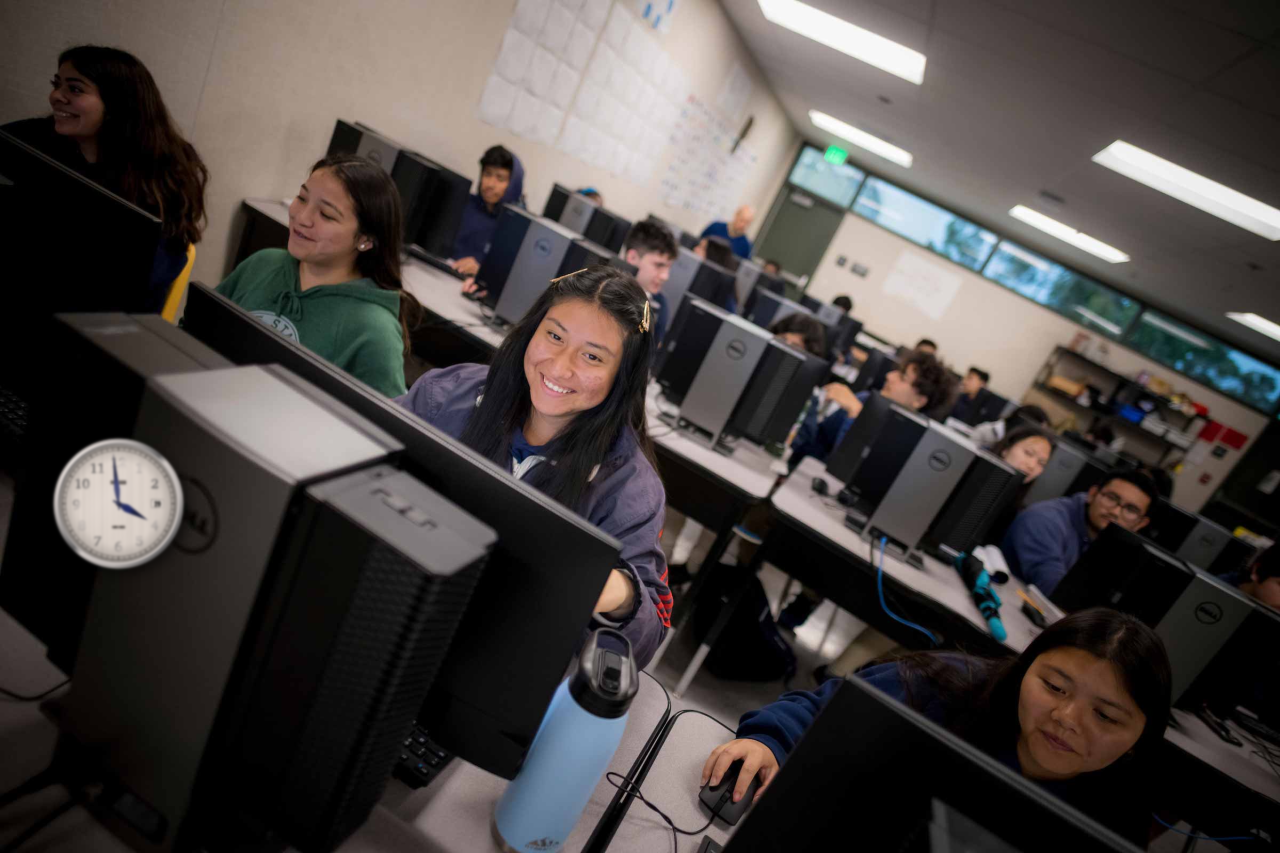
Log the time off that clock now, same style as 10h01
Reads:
3h59
